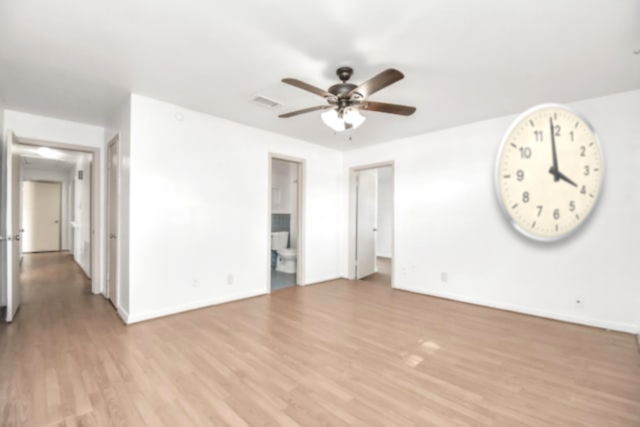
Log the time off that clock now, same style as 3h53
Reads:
3h59
